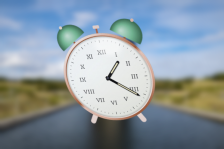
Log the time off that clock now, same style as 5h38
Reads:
1h21
